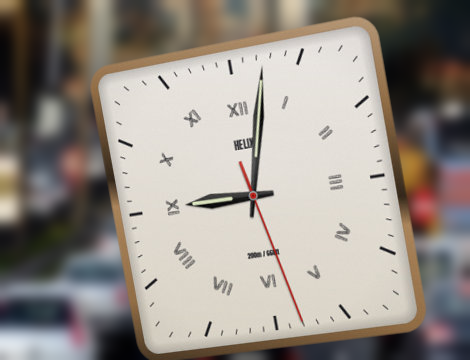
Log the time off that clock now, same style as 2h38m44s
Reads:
9h02m28s
